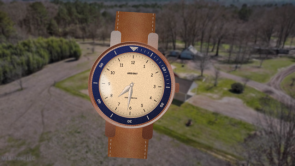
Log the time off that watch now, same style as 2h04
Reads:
7h31
